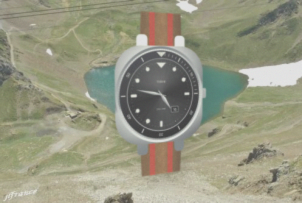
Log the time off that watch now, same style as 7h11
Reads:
4h47
